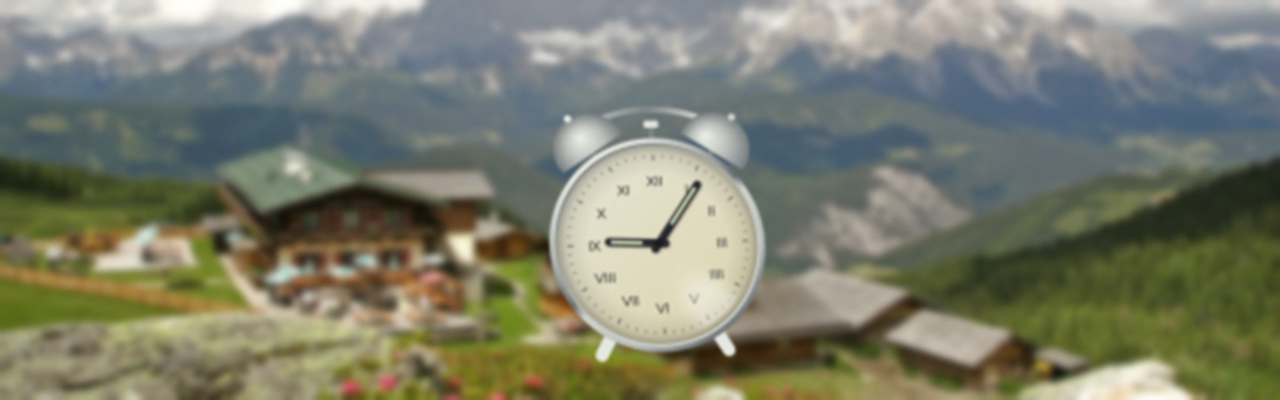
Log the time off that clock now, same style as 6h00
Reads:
9h06
